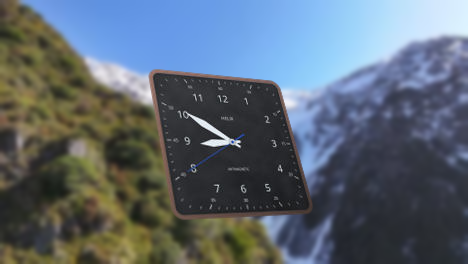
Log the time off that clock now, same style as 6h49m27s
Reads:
8h50m40s
